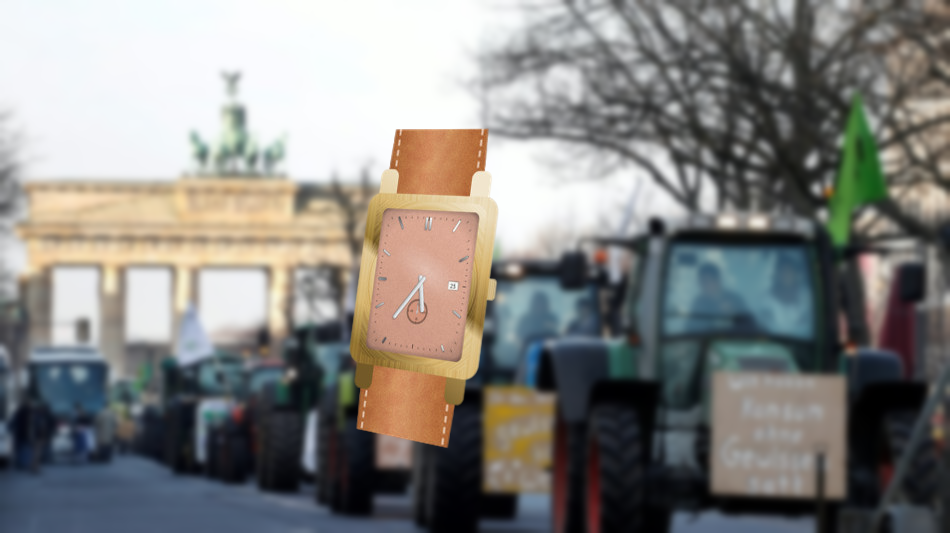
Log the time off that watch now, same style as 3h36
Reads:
5h36
